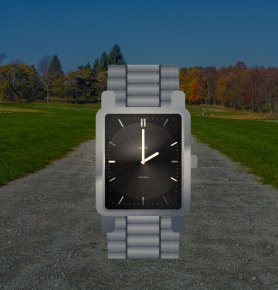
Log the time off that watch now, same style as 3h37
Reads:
2h00
